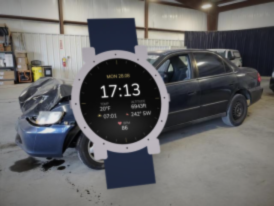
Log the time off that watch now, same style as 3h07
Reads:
17h13
